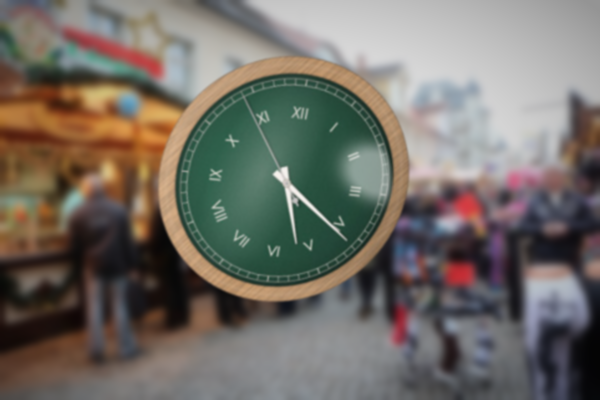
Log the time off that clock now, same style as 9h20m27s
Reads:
5h20m54s
